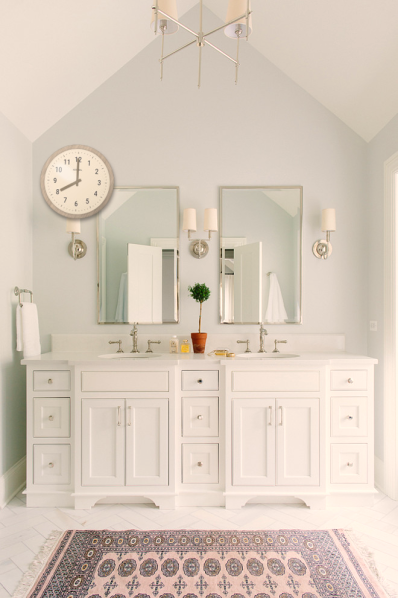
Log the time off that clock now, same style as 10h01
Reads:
8h00
